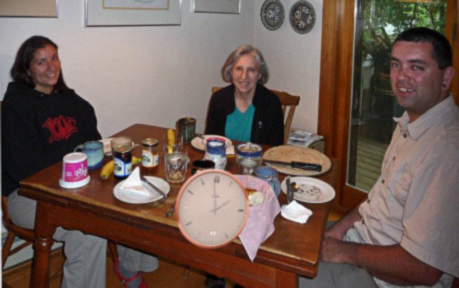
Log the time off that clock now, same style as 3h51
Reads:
1h59
